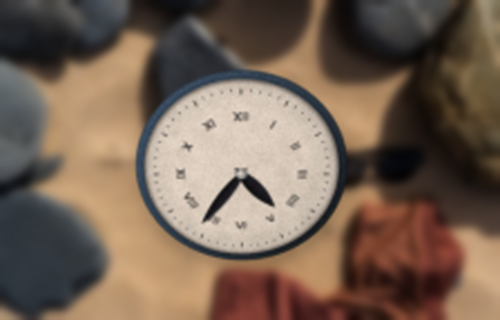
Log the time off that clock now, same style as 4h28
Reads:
4h36
